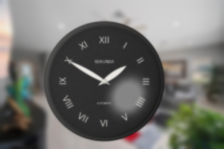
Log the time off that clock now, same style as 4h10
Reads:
1h50
